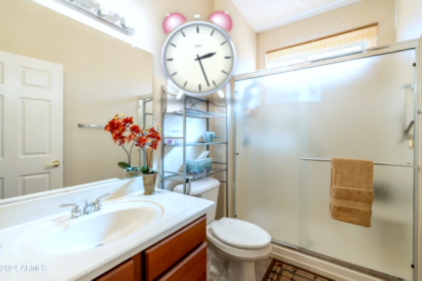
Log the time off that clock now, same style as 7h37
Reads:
2h27
